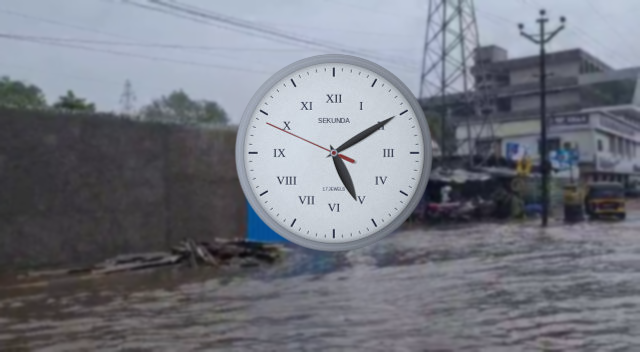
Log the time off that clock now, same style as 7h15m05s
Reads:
5h09m49s
